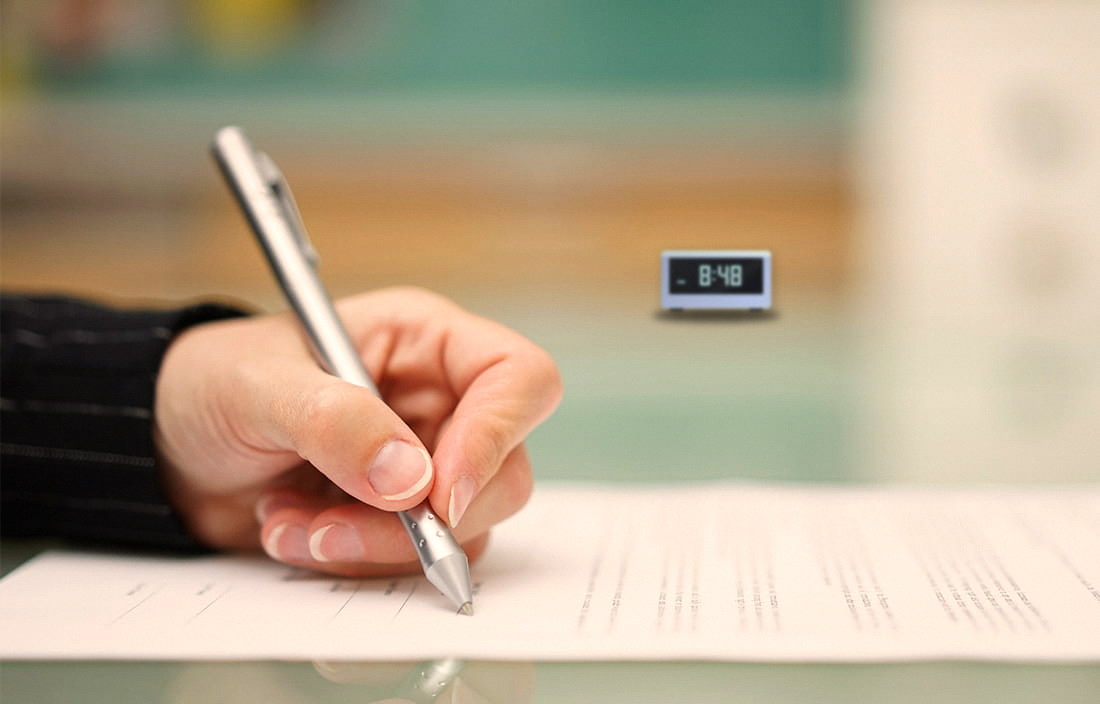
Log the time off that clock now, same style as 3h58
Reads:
8h48
